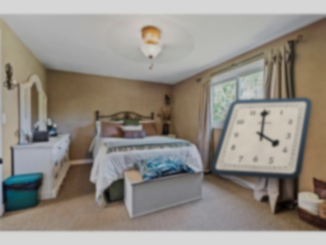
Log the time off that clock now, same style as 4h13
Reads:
3h59
